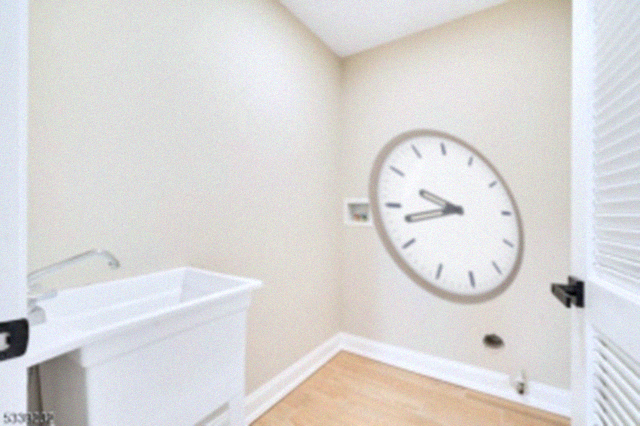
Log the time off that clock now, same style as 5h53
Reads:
9h43
